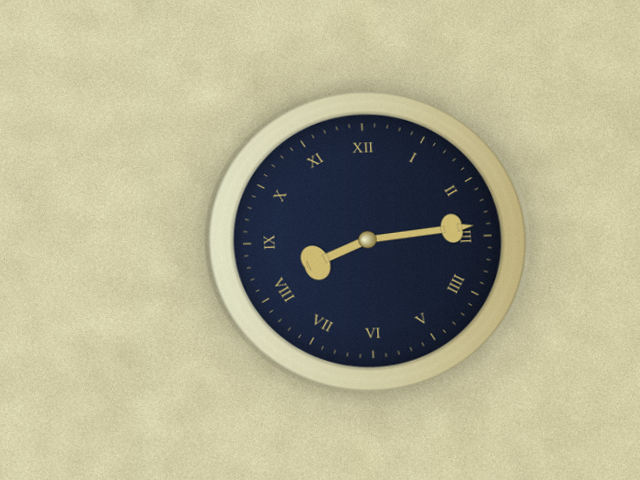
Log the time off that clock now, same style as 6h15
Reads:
8h14
